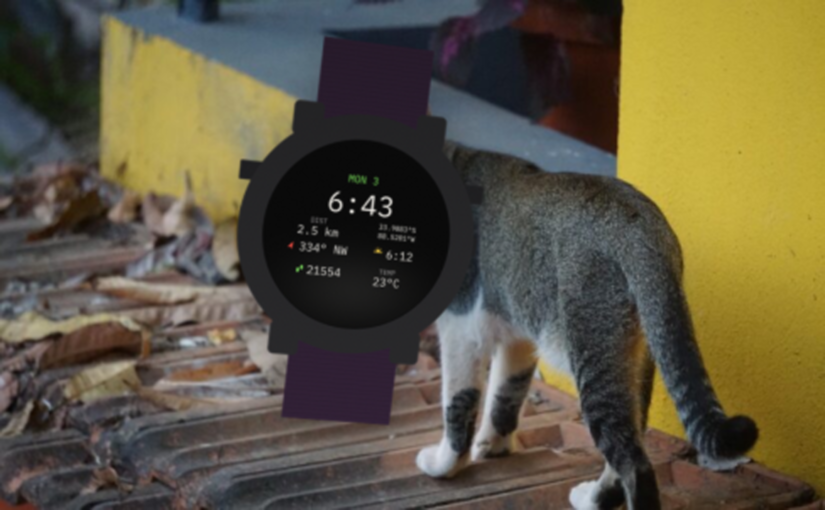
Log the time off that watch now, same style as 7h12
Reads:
6h43
